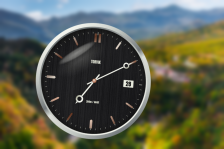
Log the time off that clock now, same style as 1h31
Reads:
7h10
